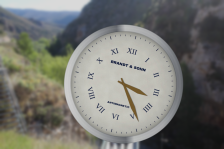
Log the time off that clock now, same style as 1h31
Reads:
3h24
